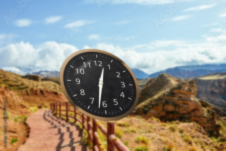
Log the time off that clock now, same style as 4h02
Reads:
12h32
